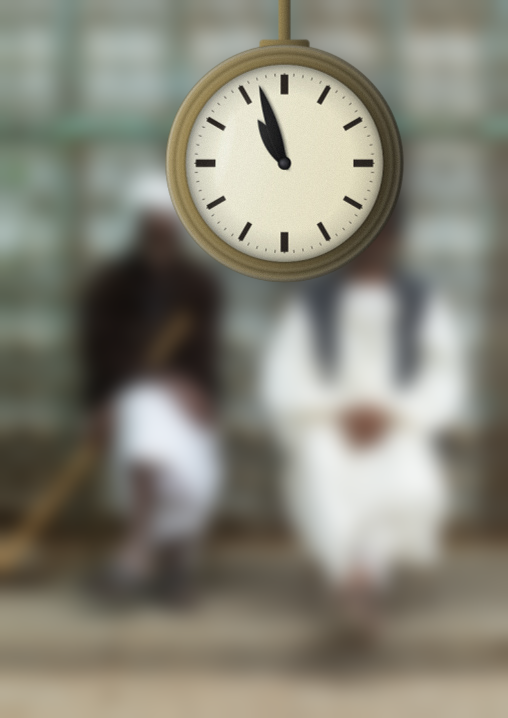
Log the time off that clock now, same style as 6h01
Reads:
10h57
